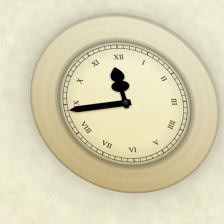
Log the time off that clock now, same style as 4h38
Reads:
11h44
